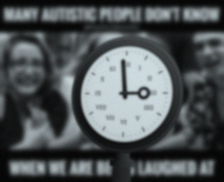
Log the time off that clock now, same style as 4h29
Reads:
2h59
